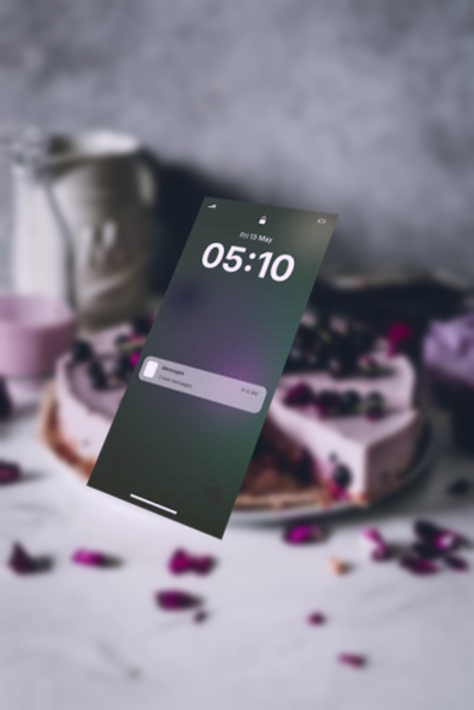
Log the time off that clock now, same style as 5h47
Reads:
5h10
